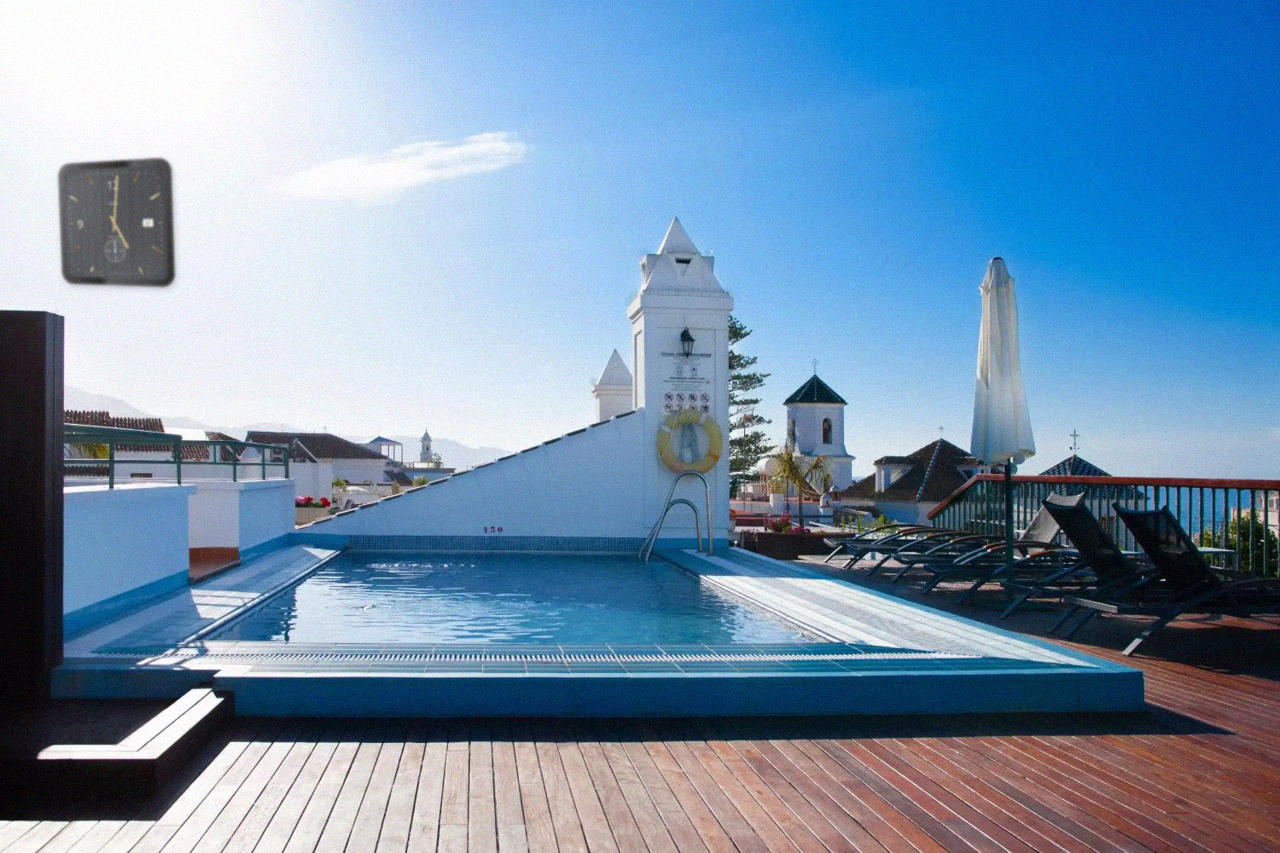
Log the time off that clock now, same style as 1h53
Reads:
5h01
